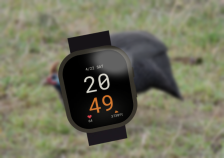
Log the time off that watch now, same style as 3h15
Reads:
20h49
